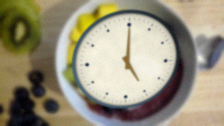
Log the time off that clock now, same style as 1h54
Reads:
5h00
